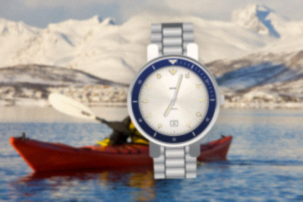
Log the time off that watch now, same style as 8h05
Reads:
7h03
